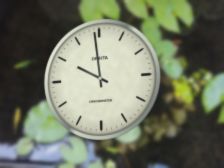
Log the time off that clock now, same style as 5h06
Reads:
9h59
